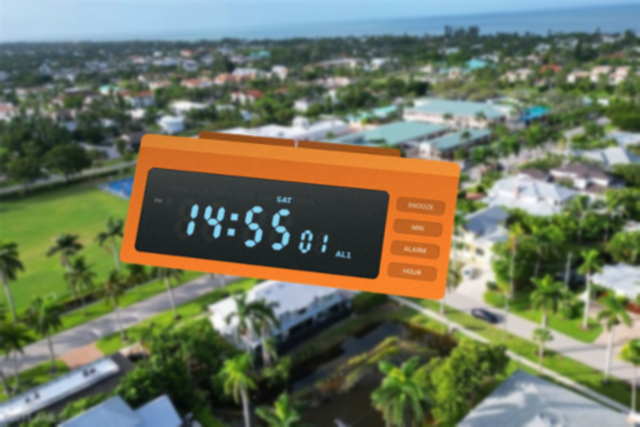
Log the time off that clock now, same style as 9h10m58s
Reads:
14h55m01s
